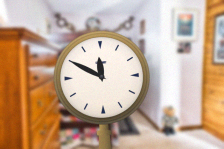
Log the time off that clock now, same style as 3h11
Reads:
11h50
